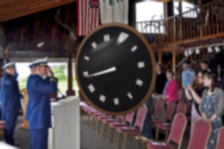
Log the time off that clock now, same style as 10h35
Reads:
8h44
